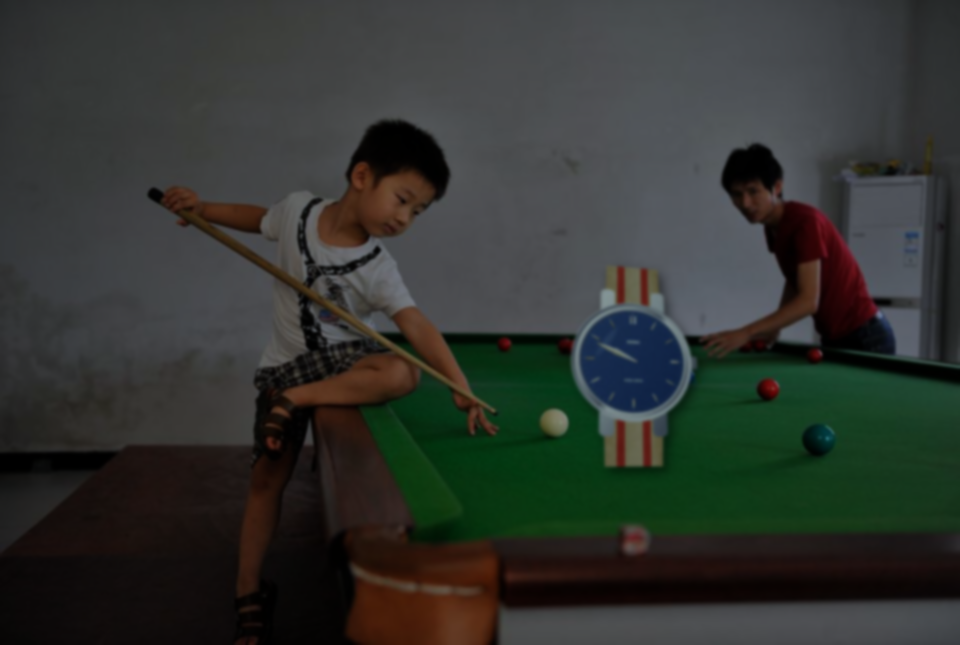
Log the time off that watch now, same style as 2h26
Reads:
9h49
